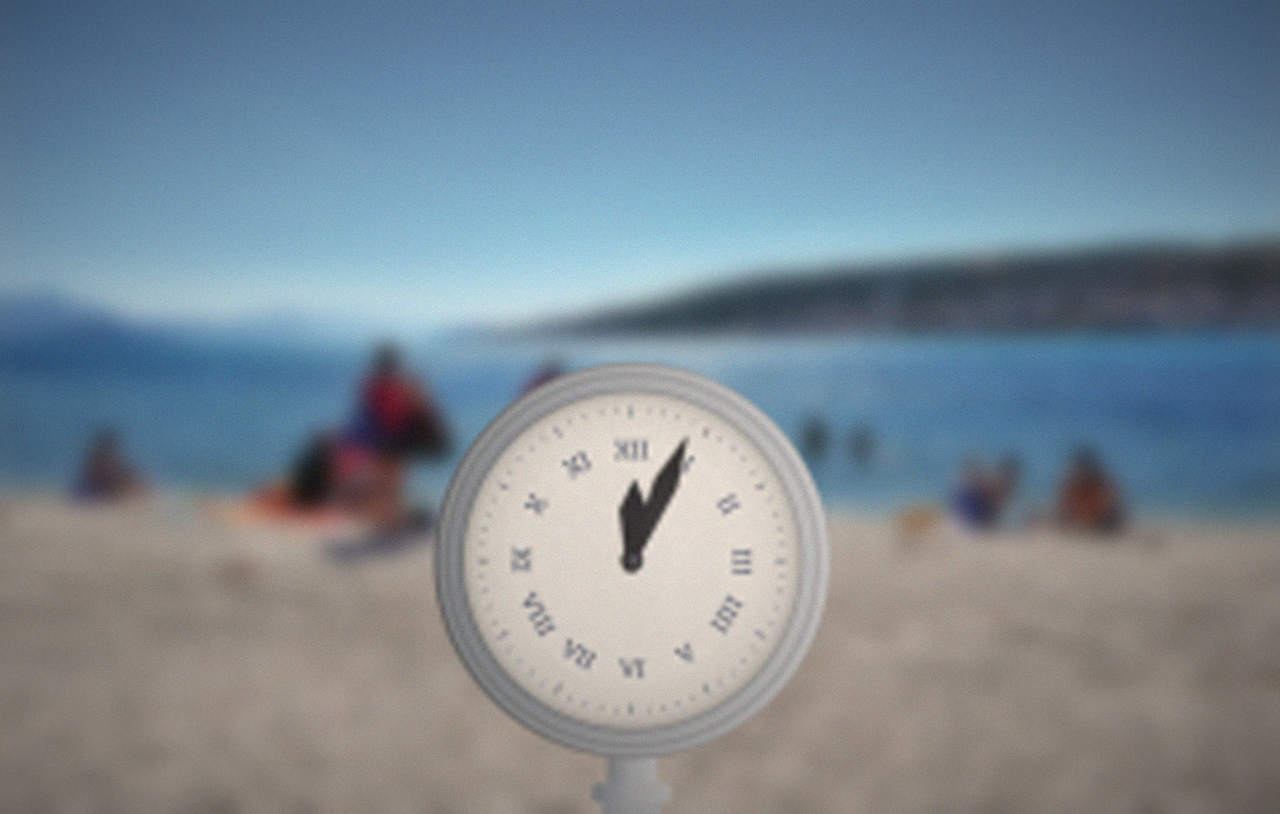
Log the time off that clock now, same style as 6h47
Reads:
12h04
